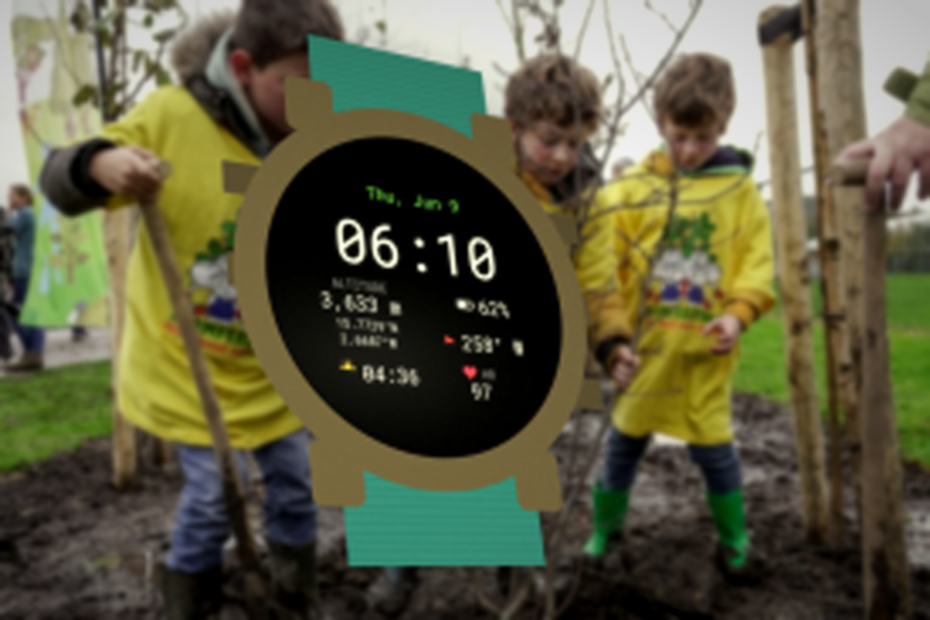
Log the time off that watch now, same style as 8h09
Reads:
6h10
